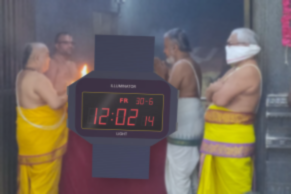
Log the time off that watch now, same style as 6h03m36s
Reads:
12h02m14s
